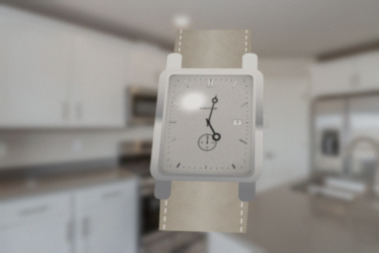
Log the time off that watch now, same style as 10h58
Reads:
5h02
